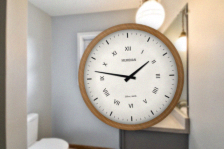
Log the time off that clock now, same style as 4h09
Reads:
1h47
